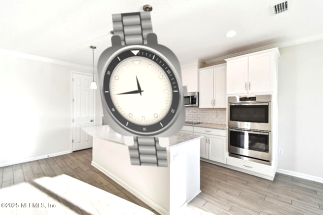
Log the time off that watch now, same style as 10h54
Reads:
11h44
